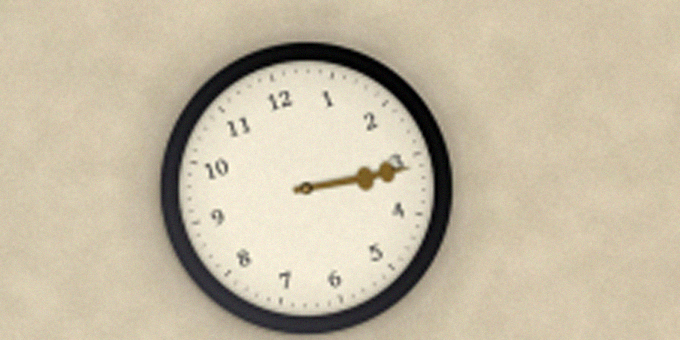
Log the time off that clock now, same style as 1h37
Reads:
3h16
